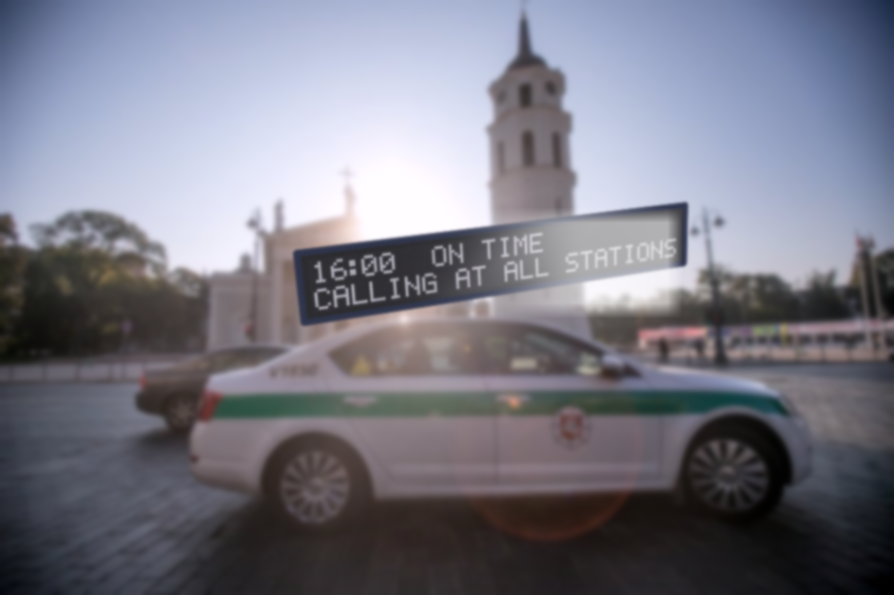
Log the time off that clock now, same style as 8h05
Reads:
16h00
